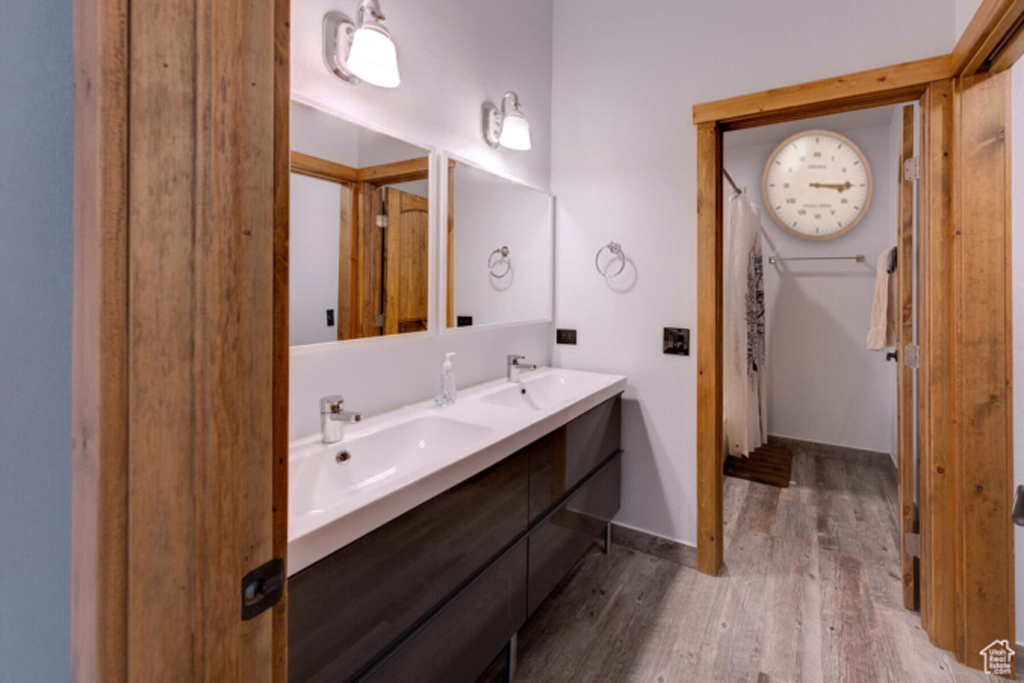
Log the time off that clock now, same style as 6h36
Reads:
3h15
